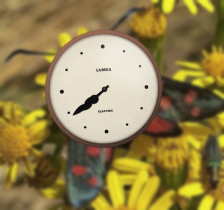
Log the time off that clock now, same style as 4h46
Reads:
7h39
